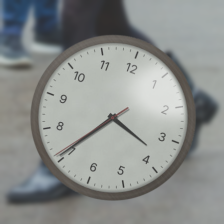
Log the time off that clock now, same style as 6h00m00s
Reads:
3h35m36s
